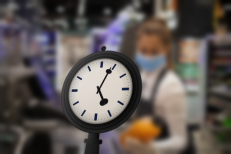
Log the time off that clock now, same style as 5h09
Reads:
5h04
